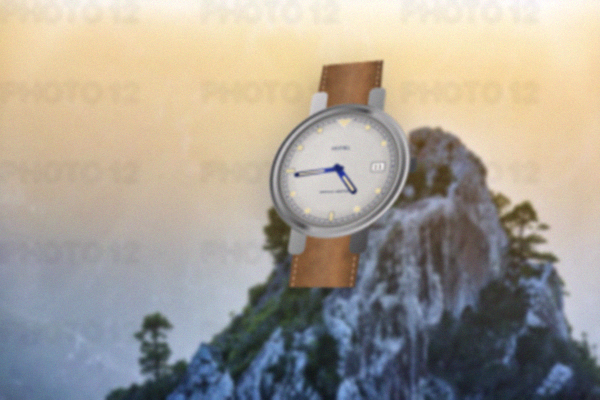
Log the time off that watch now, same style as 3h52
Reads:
4h44
